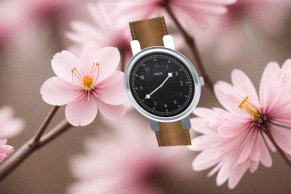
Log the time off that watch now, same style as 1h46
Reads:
1h40
